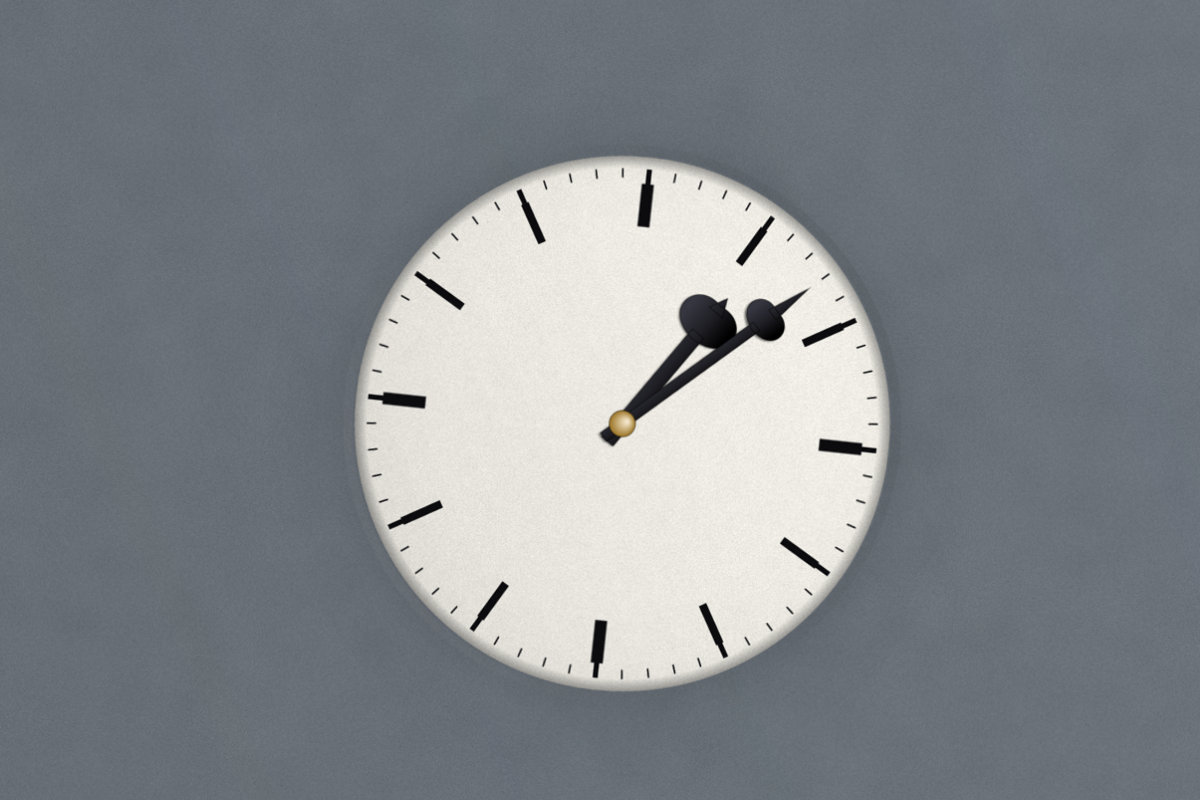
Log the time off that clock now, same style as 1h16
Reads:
1h08
